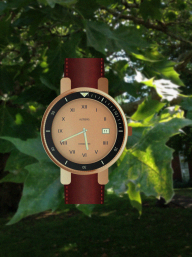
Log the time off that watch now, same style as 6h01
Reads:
5h41
